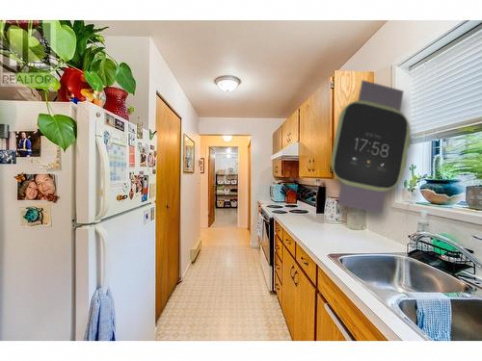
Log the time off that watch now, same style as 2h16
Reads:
17h58
